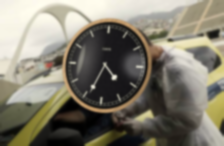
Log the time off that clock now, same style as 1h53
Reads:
4h34
